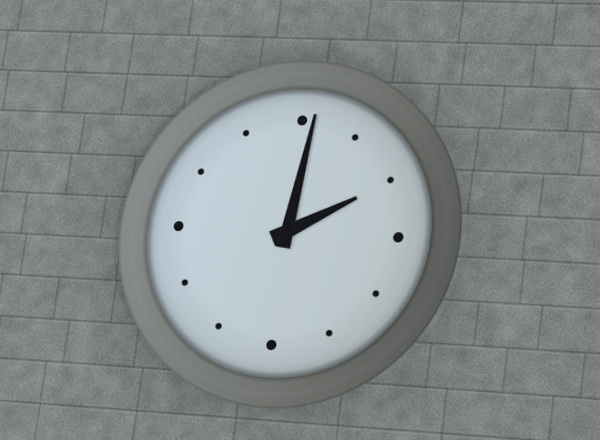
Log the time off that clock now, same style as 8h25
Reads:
2h01
